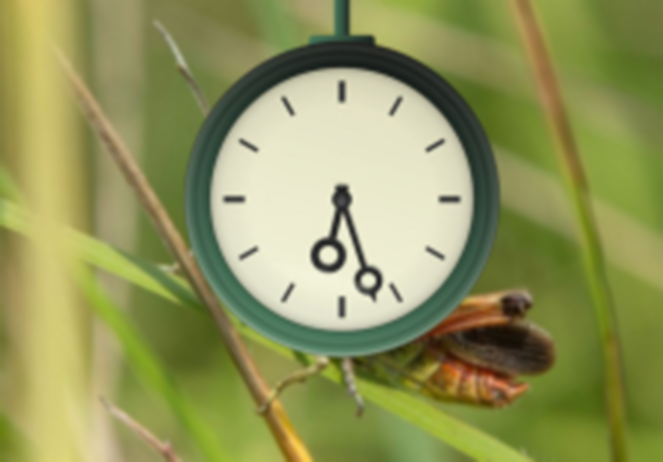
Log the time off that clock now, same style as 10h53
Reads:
6h27
